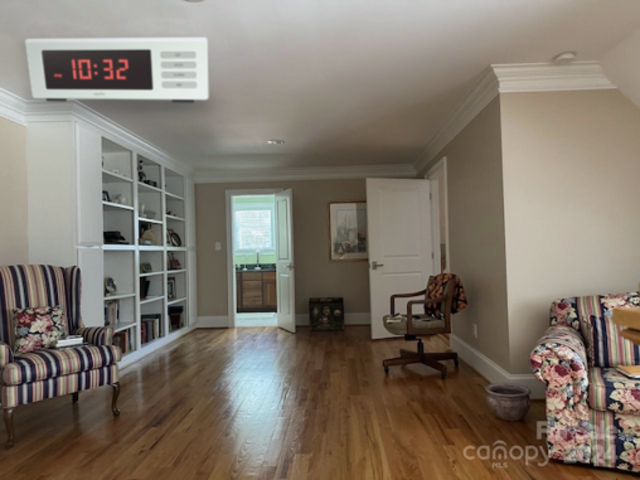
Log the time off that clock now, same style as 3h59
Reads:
10h32
